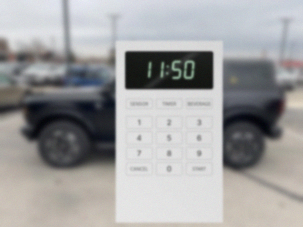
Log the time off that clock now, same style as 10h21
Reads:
11h50
